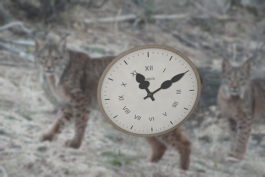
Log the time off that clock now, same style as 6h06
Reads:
11h10
